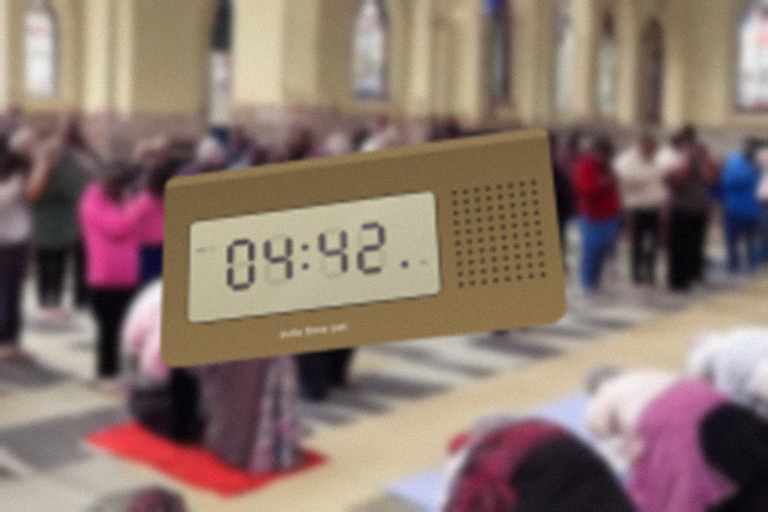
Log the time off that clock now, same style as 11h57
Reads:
4h42
